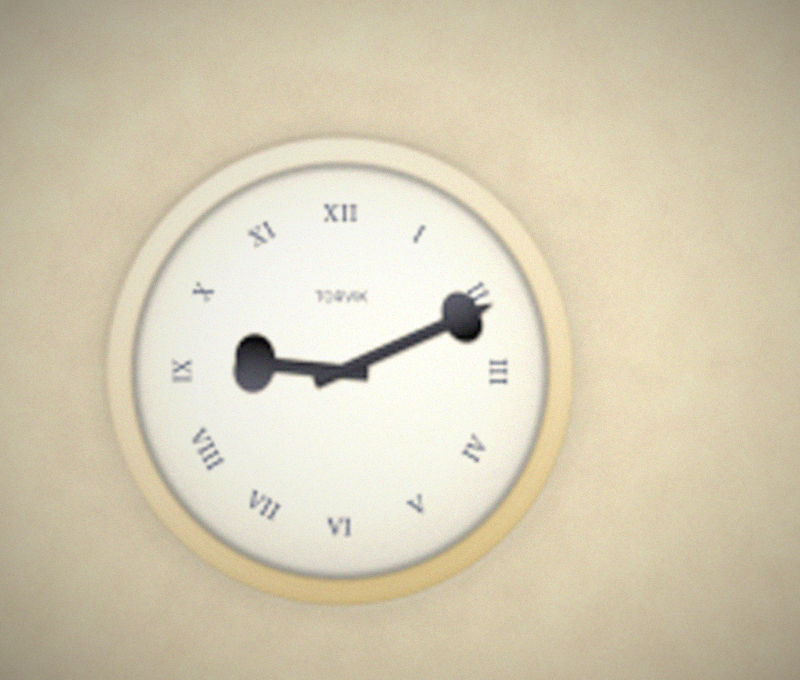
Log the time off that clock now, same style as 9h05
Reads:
9h11
